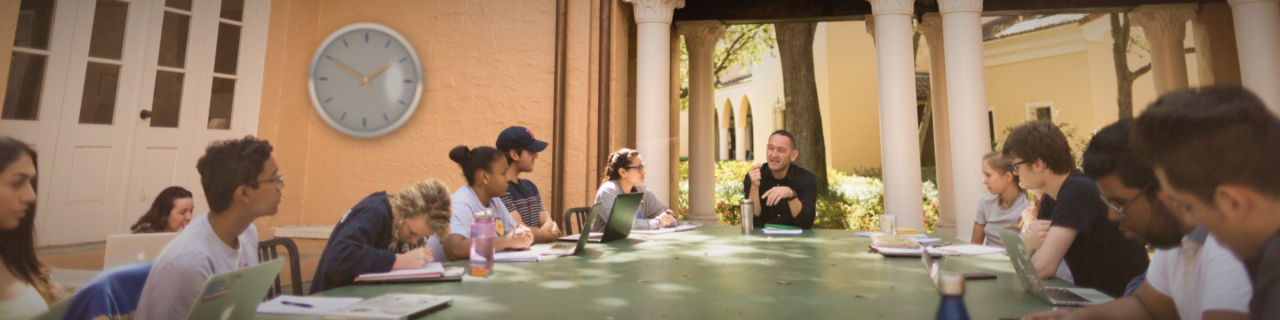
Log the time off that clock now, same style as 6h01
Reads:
1h50
